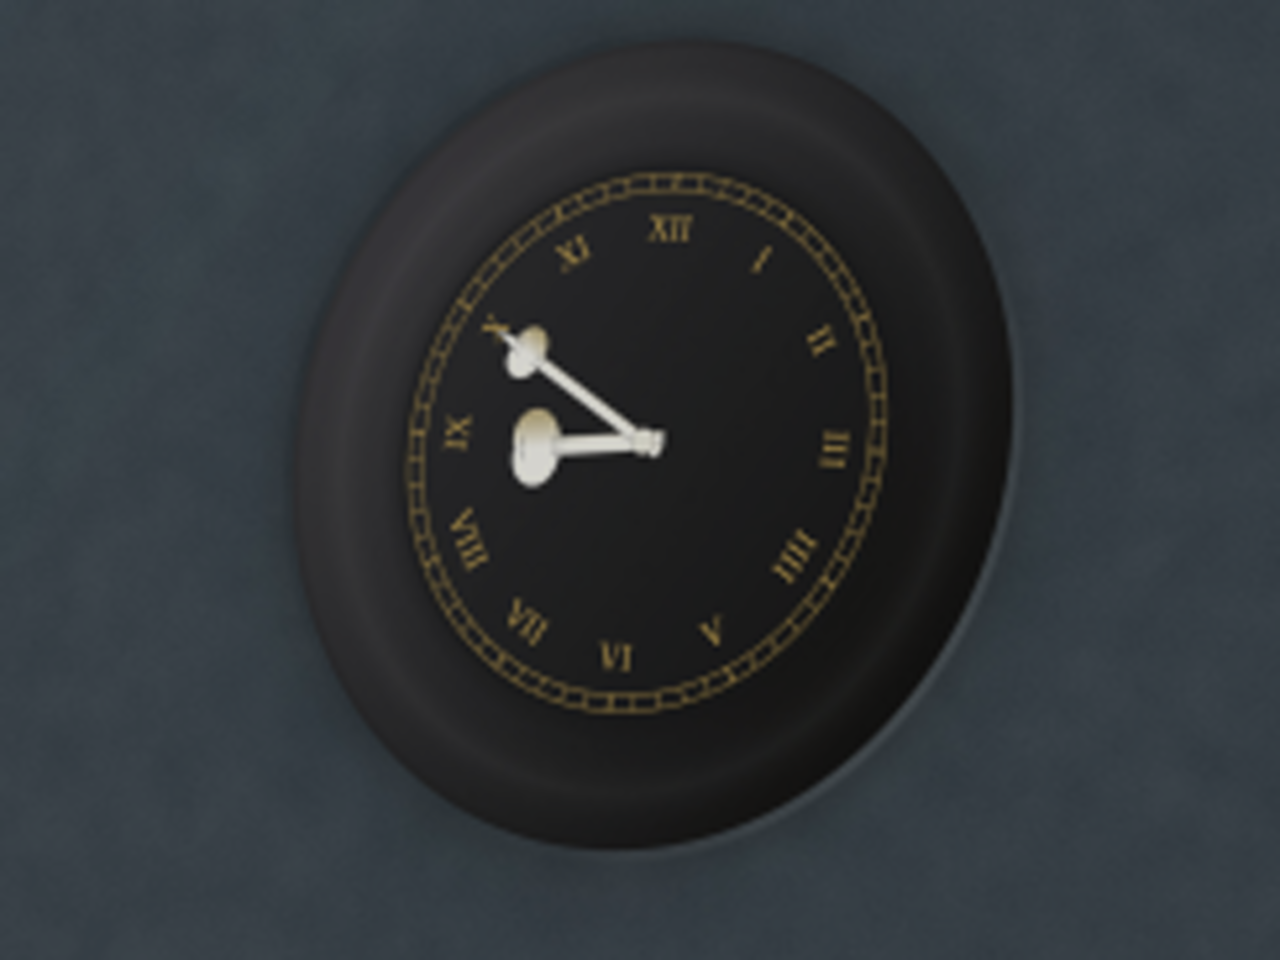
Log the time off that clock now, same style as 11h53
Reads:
8h50
